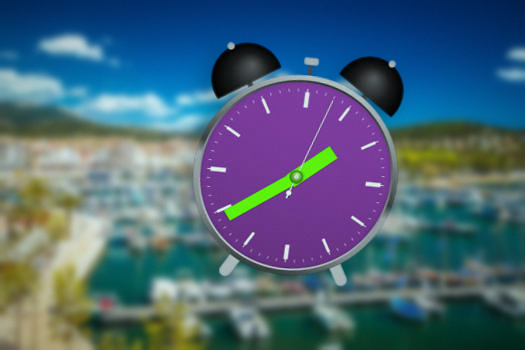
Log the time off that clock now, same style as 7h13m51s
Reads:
1h39m03s
